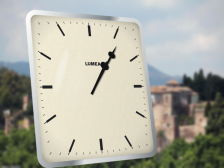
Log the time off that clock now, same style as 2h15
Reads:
1h06
